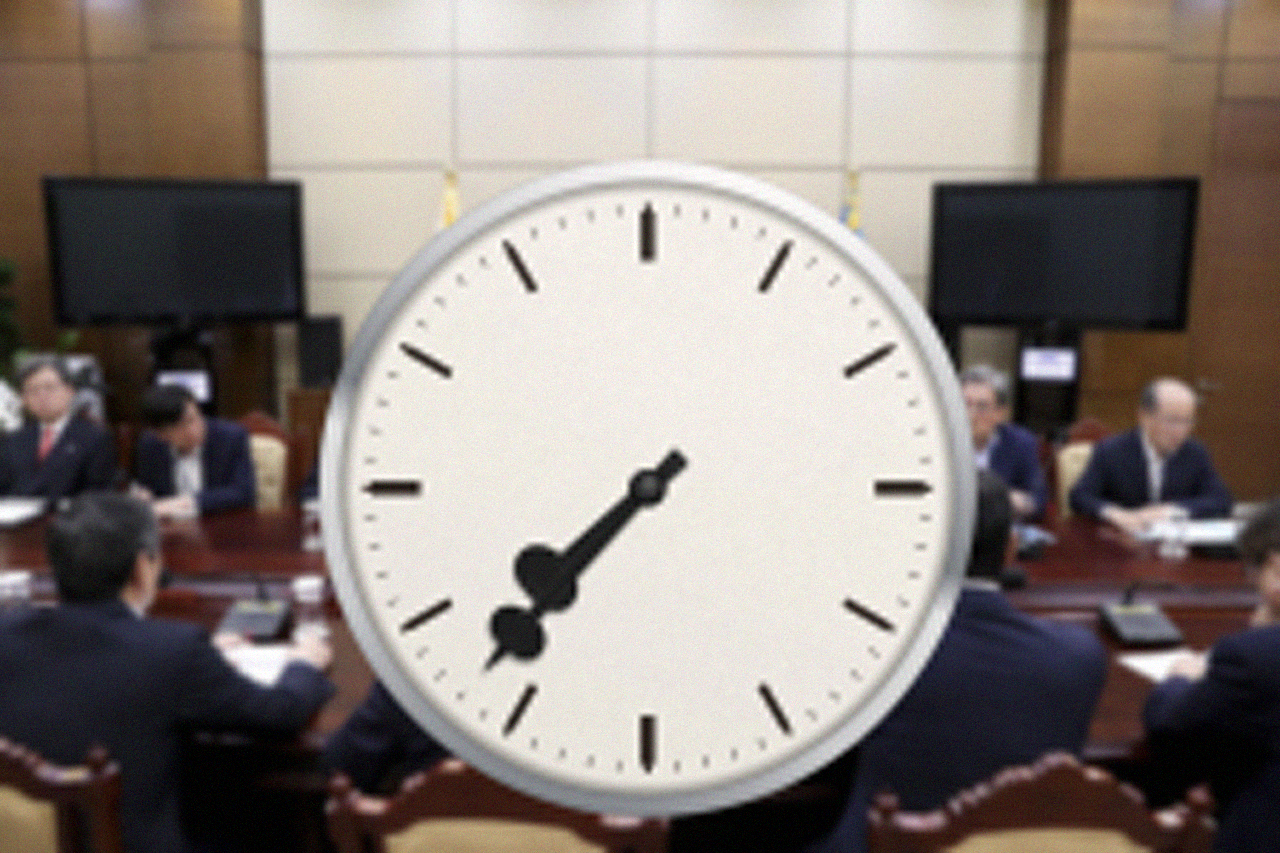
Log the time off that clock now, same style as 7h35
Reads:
7h37
